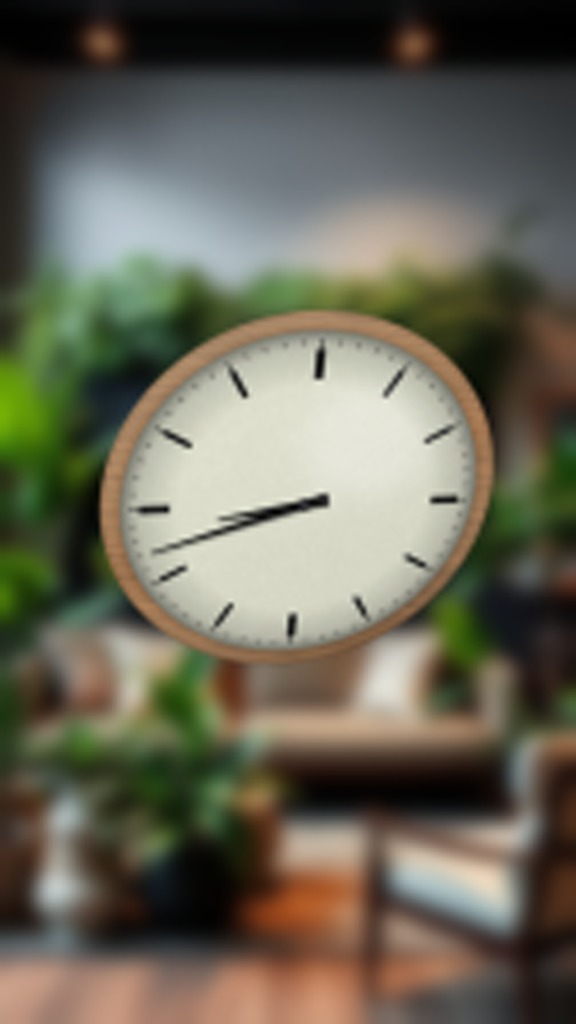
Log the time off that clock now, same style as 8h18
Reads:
8h42
